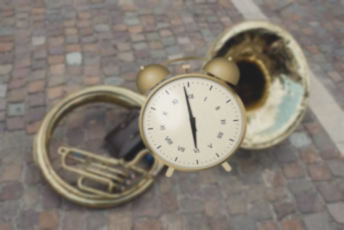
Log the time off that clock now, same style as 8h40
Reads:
5h59
